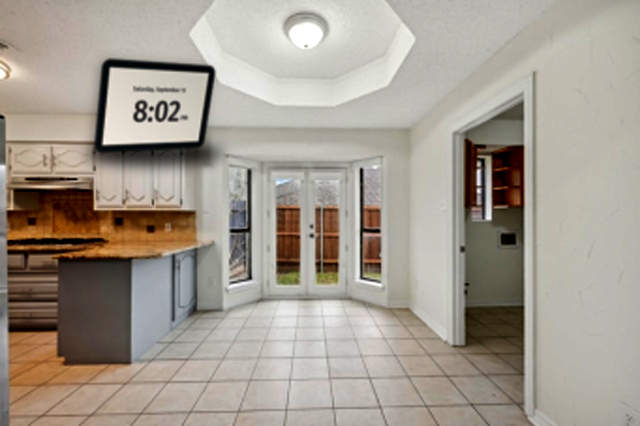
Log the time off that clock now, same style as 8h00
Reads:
8h02
